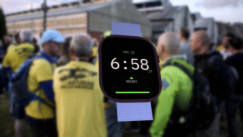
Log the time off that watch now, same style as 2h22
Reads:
6h58
